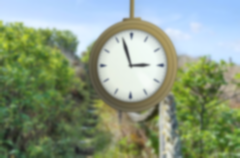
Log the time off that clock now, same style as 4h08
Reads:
2h57
